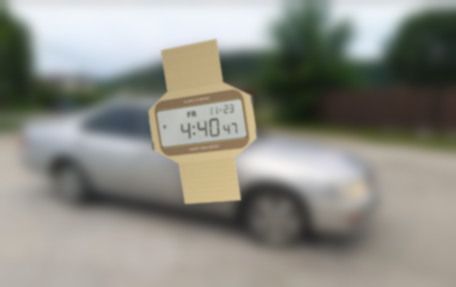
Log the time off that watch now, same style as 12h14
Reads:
4h40
